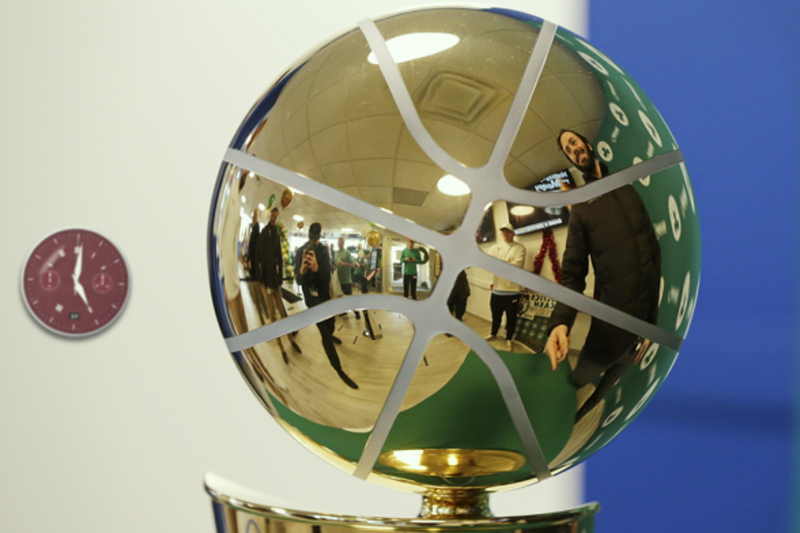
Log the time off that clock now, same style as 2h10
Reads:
5h01
